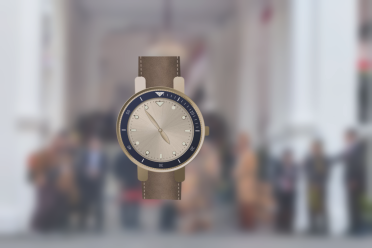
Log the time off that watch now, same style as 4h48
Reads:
4h54
